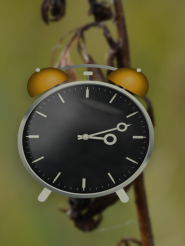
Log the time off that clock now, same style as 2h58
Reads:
3h12
